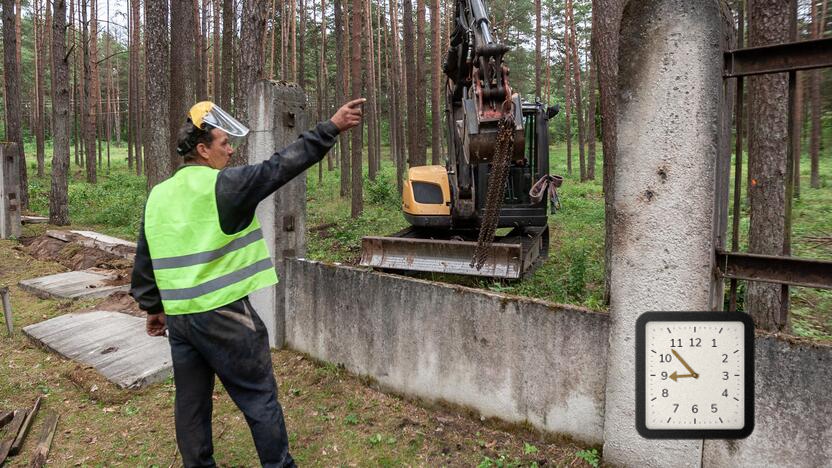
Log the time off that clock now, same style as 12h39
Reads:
8h53
